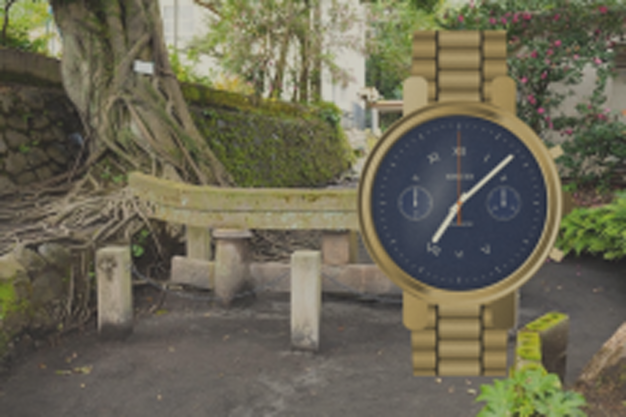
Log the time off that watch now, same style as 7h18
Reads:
7h08
